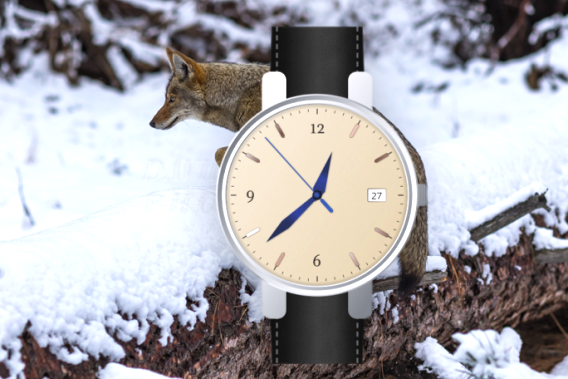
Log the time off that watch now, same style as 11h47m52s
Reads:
12h37m53s
